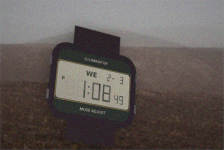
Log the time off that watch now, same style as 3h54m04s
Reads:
1h08m49s
